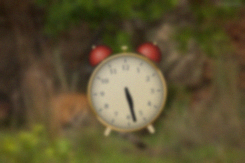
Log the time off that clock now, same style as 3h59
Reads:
5h28
